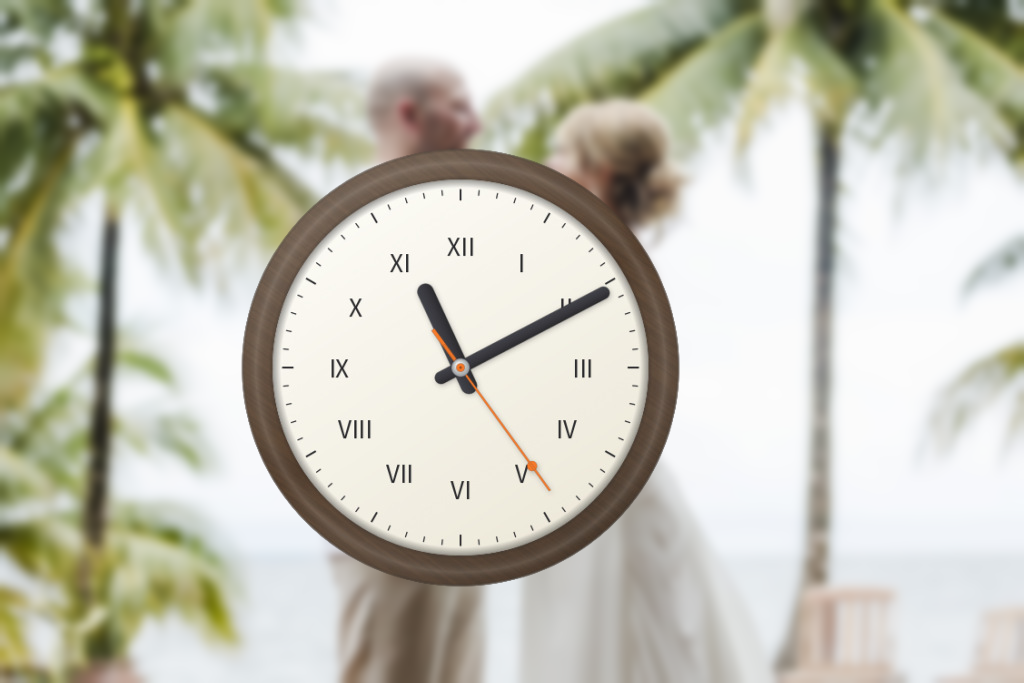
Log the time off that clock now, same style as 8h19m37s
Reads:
11h10m24s
